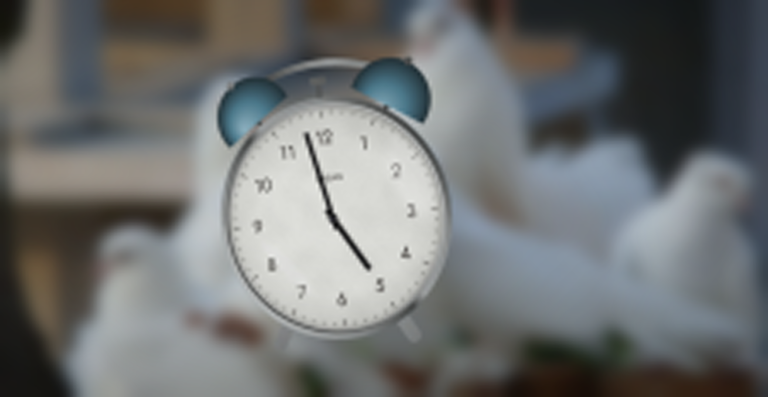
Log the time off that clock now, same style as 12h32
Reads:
4h58
